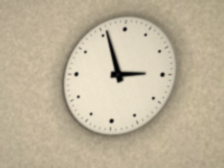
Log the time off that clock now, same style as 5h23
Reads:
2h56
